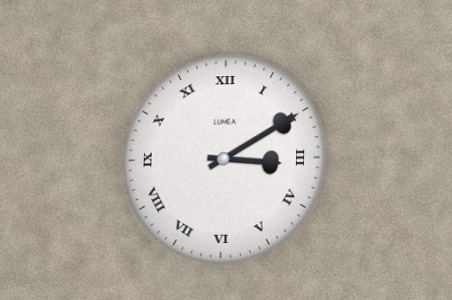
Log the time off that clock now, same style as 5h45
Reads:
3h10
